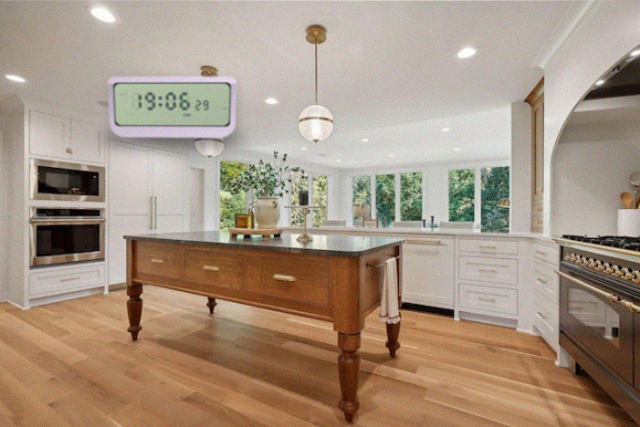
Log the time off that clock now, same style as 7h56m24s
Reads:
19h06m29s
